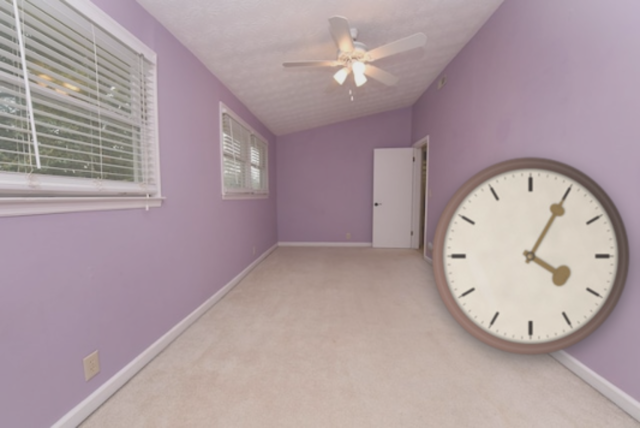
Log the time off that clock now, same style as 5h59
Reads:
4h05
